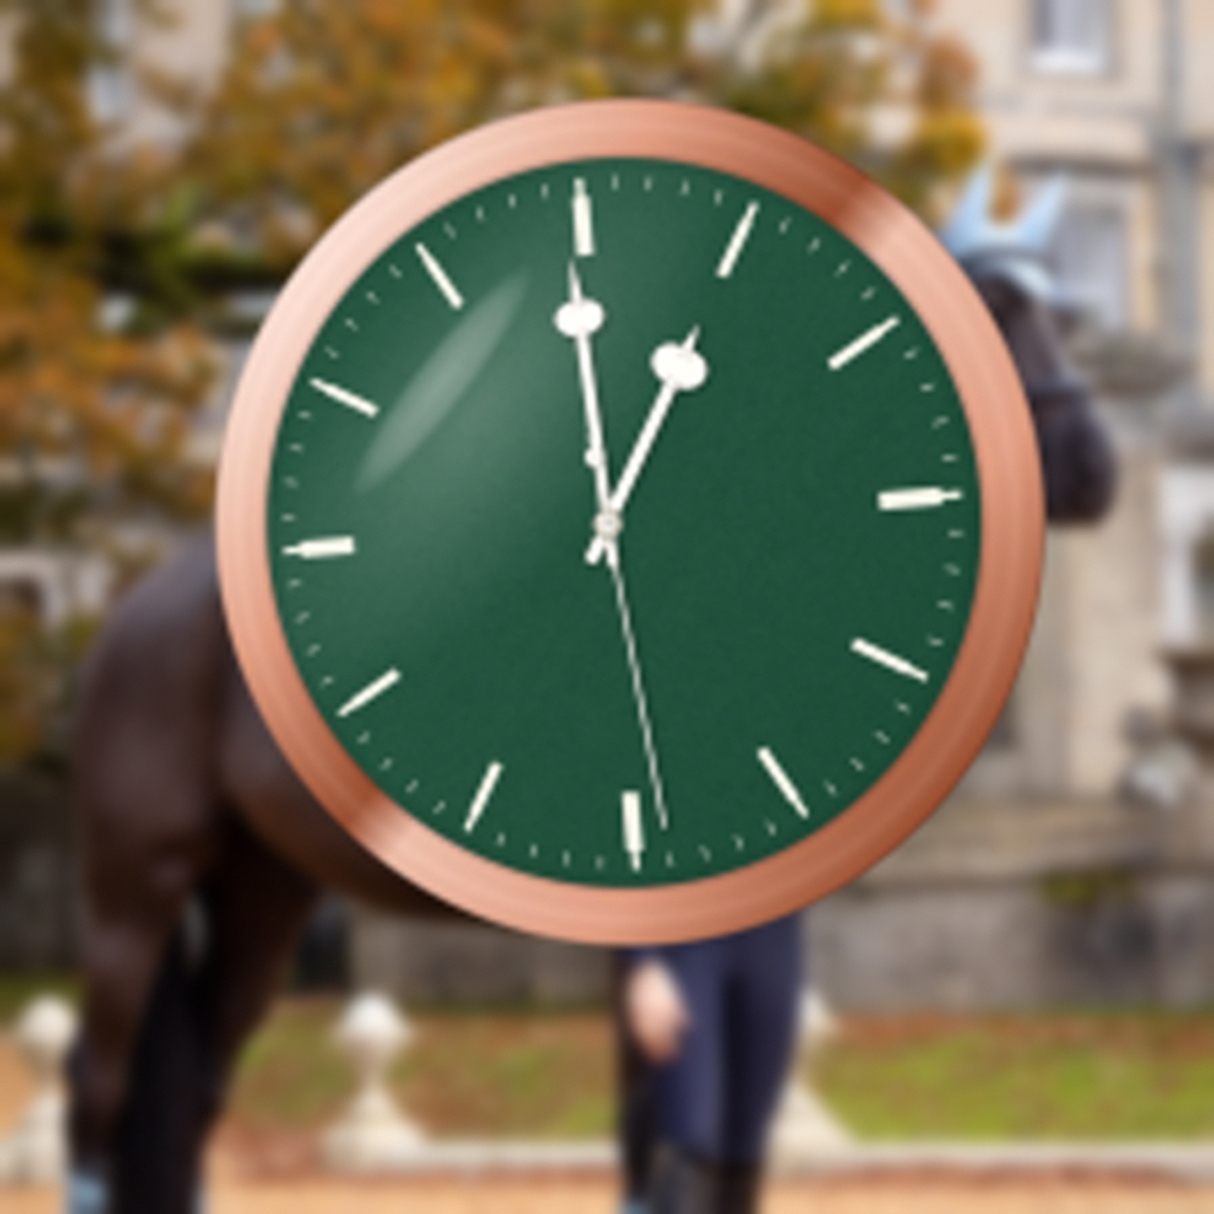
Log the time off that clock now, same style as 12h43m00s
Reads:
12h59m29s
